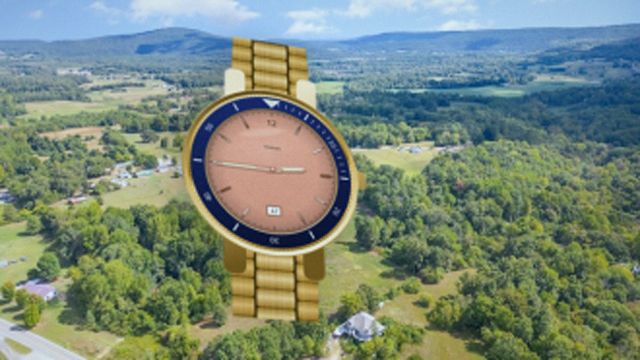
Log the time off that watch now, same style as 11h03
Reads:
2h45
